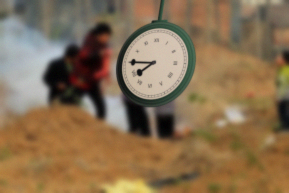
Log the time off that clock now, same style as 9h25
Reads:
7h45
